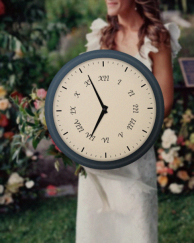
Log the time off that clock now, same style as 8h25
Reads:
6h56
